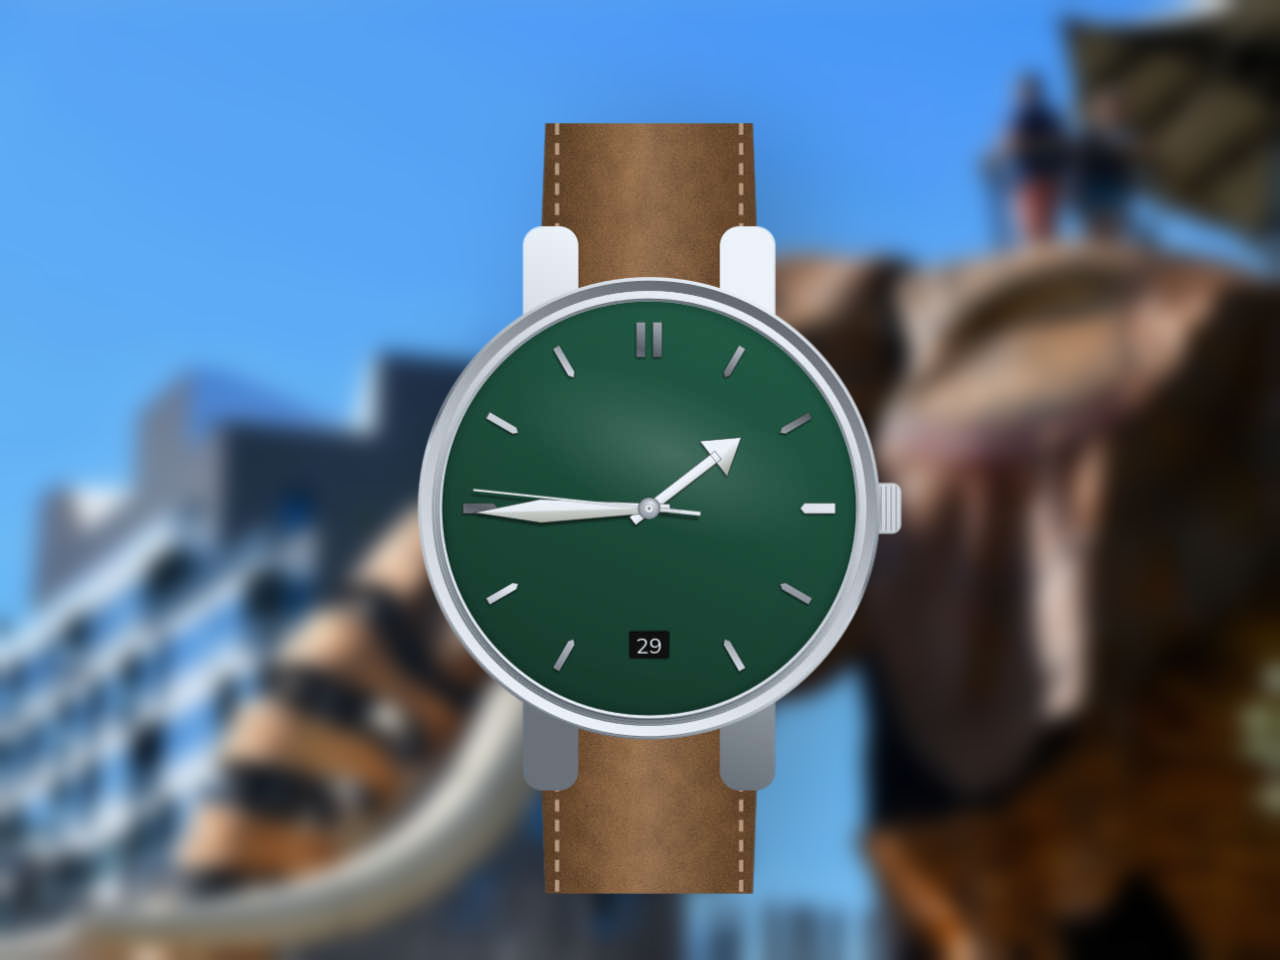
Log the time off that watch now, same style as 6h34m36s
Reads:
1h44m46s
